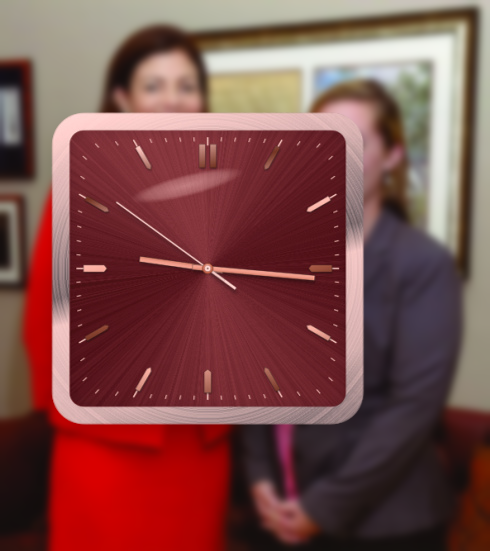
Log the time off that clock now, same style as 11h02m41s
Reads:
9h15m51s
